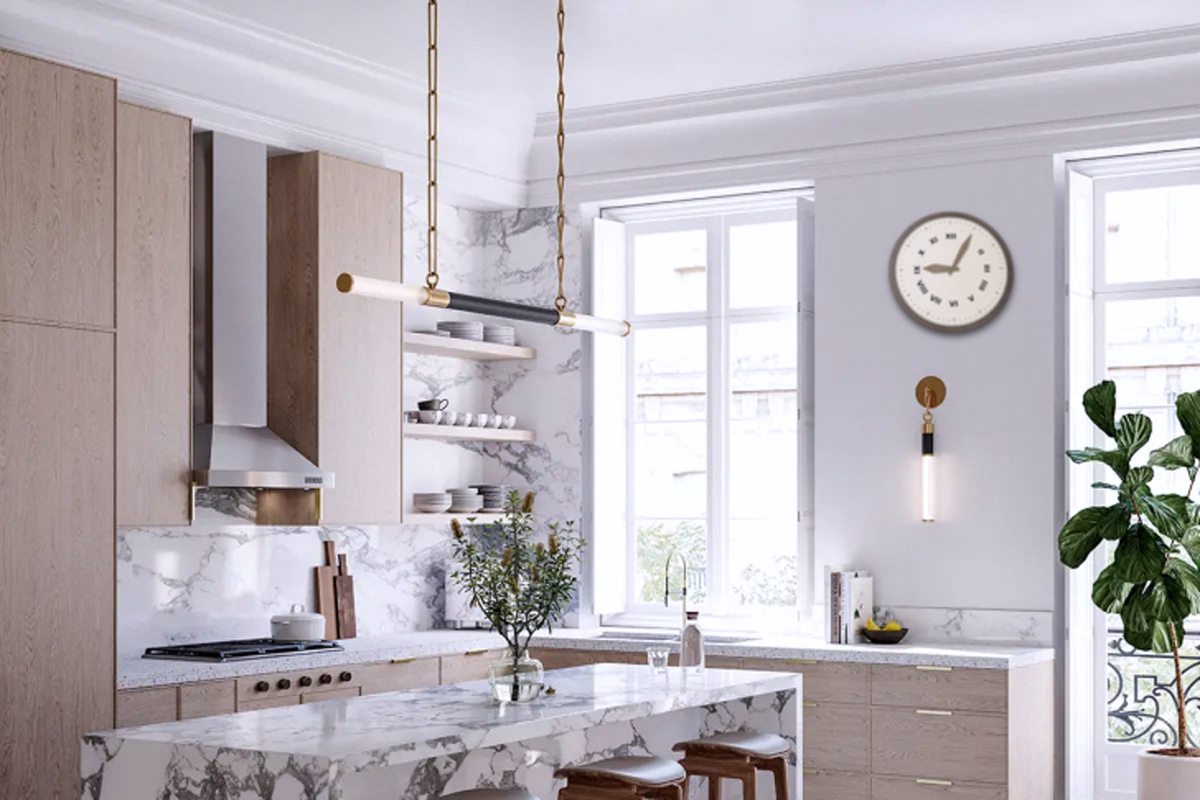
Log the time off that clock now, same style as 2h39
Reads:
9h05
